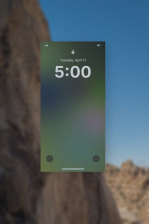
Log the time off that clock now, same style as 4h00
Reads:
5h00
